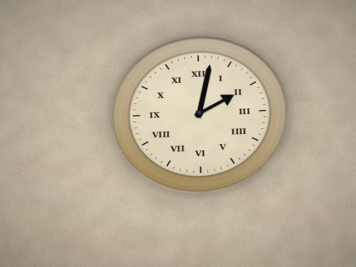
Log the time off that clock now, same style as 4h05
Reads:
2h02
